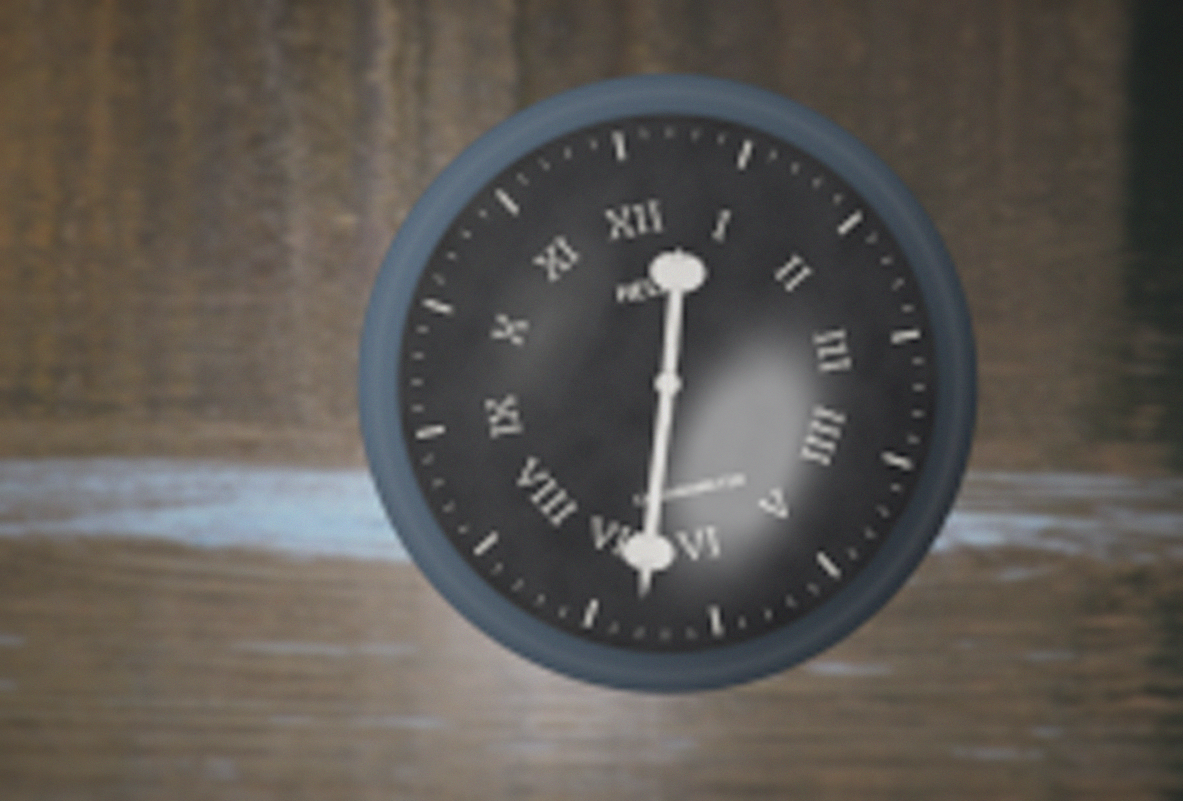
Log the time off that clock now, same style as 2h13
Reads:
12h33
